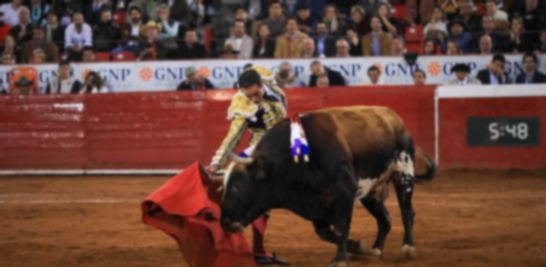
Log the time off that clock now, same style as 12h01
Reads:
5h48
